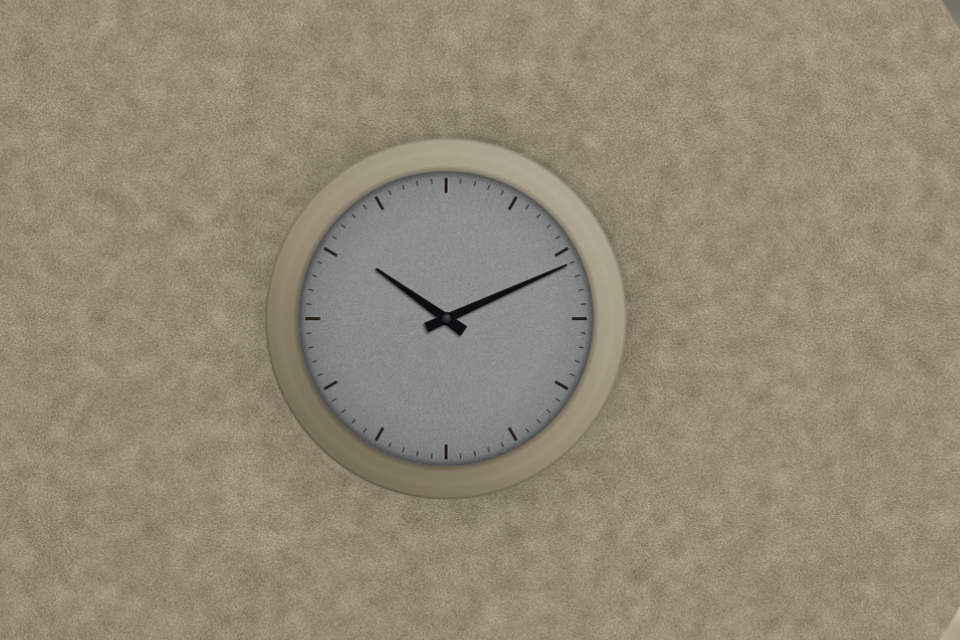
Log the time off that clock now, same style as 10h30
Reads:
10h11
